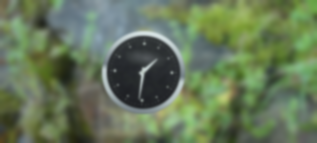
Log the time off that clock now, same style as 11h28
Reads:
1h31
